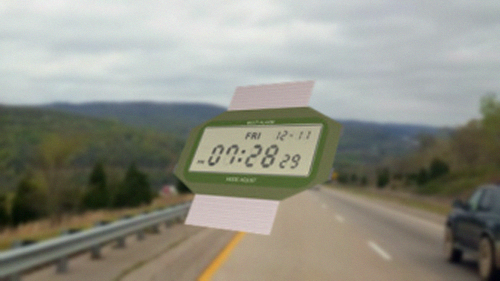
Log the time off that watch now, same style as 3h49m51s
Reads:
7h28m29s
